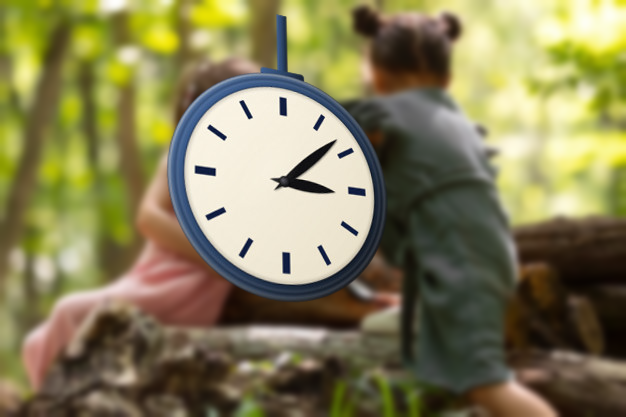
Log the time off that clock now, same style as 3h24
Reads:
3h08
